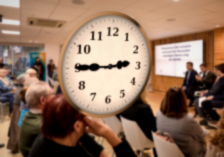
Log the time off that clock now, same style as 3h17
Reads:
2h45
